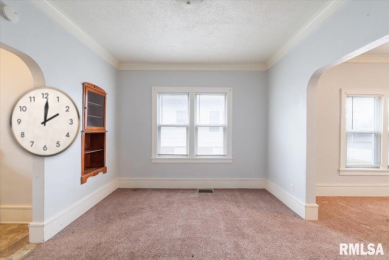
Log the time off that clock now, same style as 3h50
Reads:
2h01
